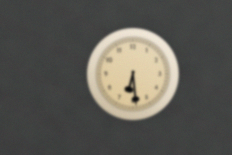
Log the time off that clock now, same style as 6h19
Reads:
6h29
